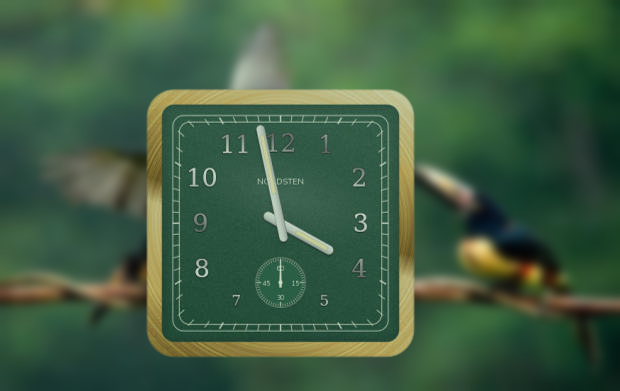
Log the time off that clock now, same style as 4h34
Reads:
3h58
